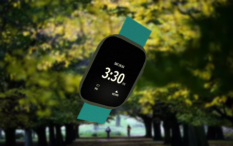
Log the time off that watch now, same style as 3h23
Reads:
3h30
